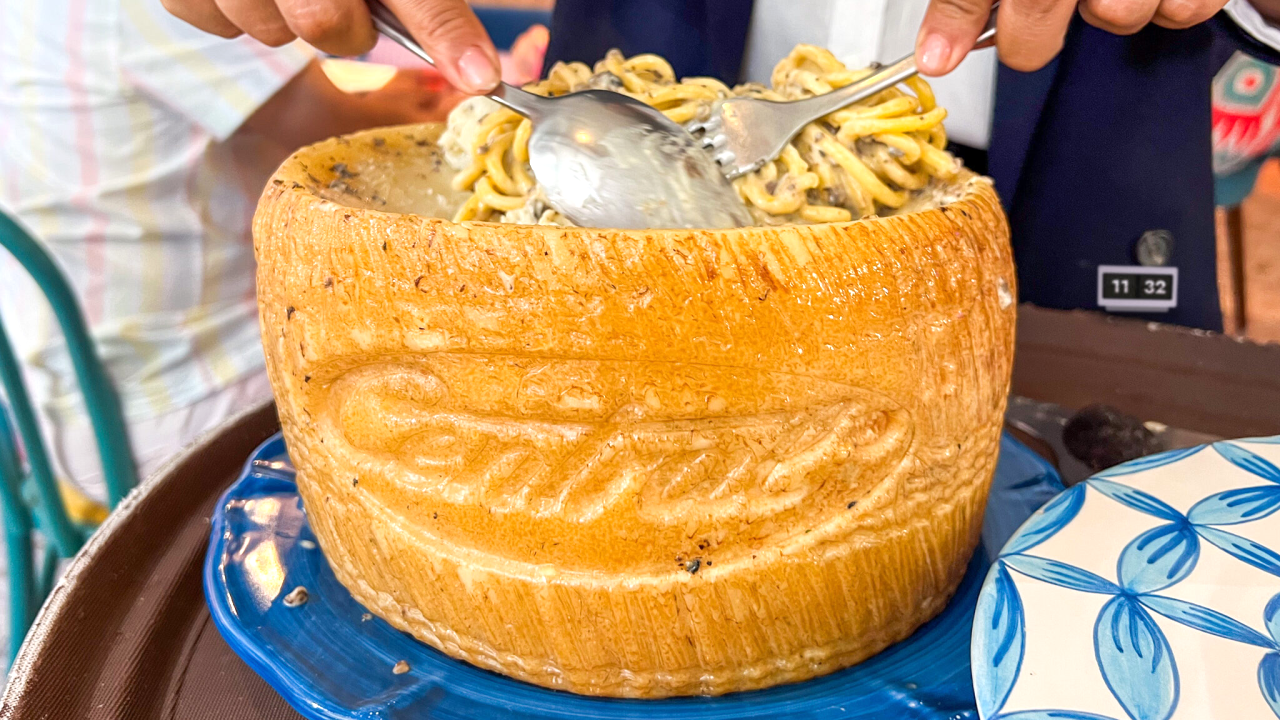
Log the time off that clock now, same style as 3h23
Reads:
11h32
